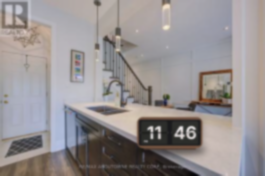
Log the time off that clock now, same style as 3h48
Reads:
11h46
